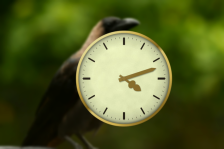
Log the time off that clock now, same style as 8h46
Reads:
4h12
